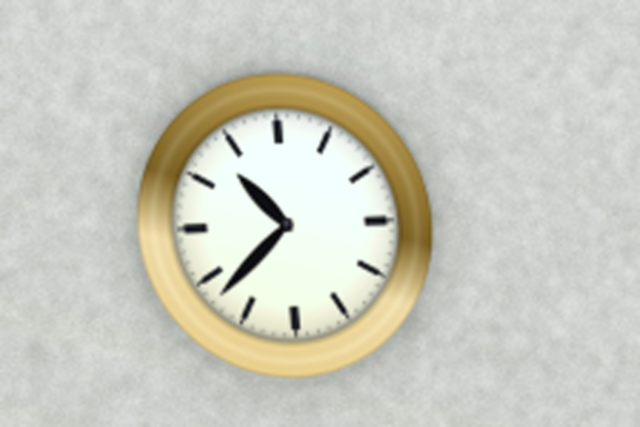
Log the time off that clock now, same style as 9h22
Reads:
10h38
